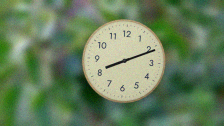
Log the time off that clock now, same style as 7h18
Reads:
8h11
